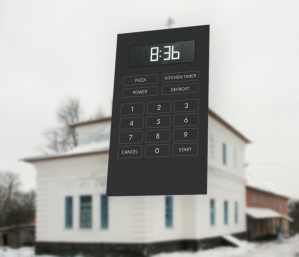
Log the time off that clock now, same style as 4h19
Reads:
8h36
